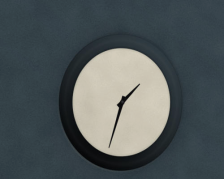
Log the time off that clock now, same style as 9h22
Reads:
1h33
